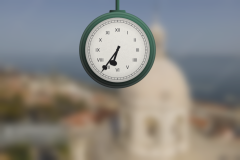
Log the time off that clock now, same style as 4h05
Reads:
6h36
